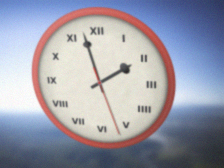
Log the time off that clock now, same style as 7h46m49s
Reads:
1h57m27s
